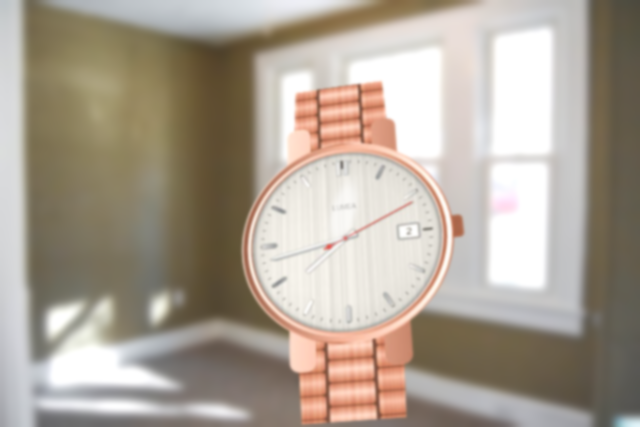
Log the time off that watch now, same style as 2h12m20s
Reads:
7h43m11s
